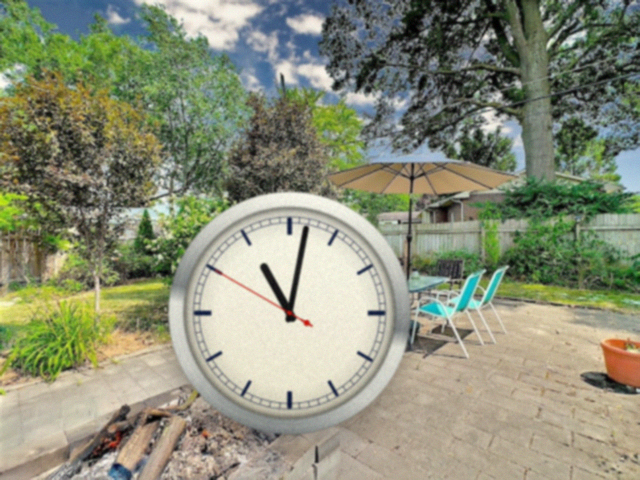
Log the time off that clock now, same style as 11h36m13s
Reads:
11h01m50s
